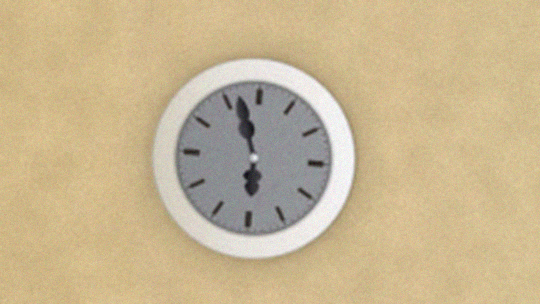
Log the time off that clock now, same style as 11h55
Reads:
5h57
